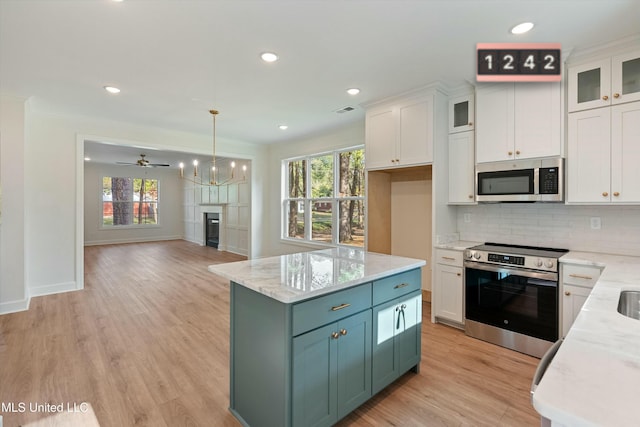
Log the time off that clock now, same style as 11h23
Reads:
12h42
